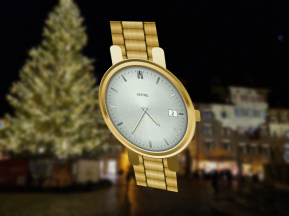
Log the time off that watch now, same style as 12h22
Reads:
4h36
